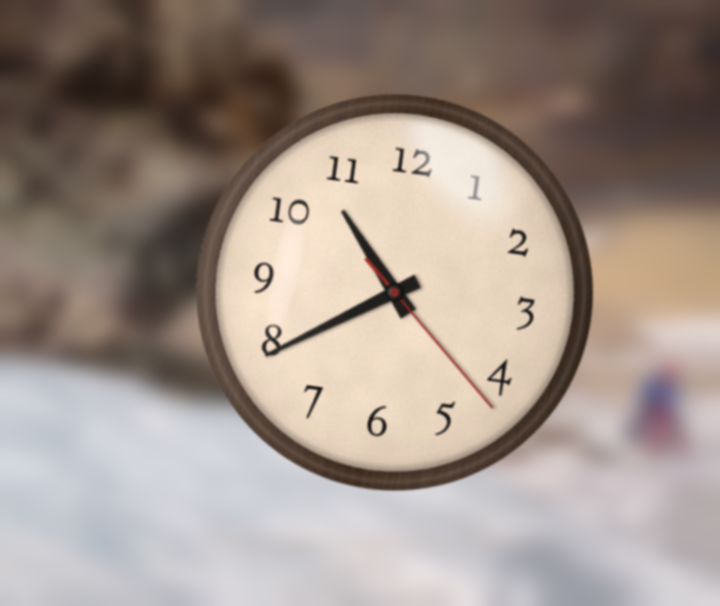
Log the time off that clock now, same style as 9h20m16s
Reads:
10h39m22s
